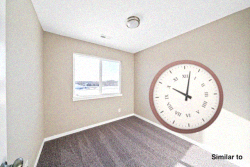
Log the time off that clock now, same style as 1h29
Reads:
10h02
